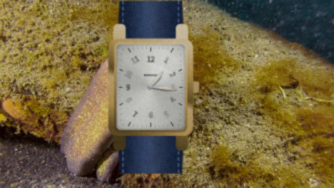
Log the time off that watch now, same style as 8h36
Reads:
1h16
